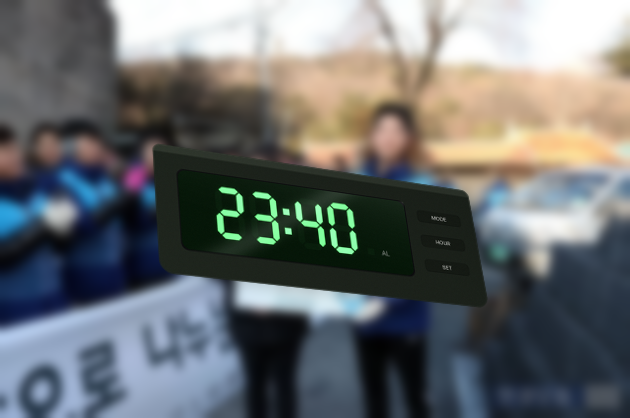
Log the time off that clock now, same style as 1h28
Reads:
23h40
